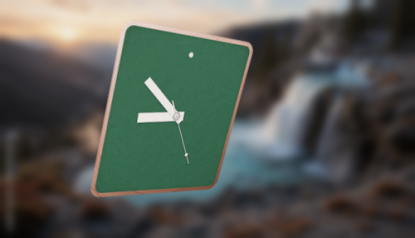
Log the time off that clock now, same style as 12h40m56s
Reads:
8h51m25s
